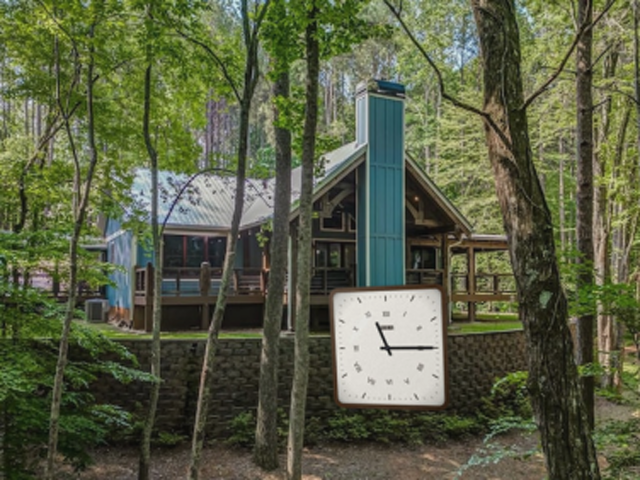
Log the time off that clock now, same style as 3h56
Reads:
11h15
